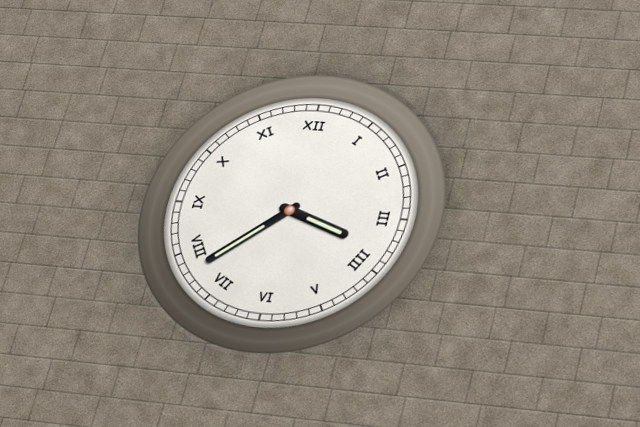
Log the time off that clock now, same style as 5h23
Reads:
3h38
